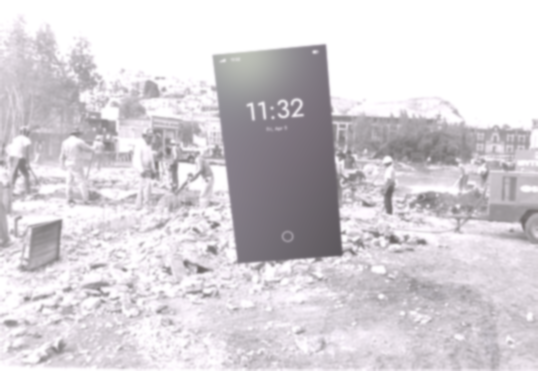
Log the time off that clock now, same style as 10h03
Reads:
11h32
